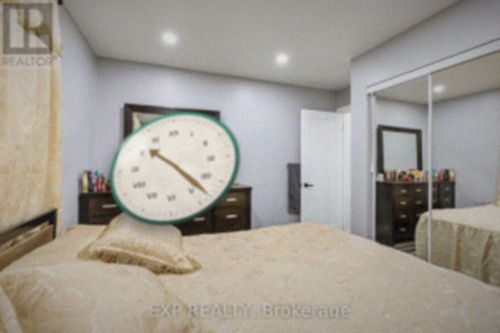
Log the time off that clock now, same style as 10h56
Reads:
10h23
